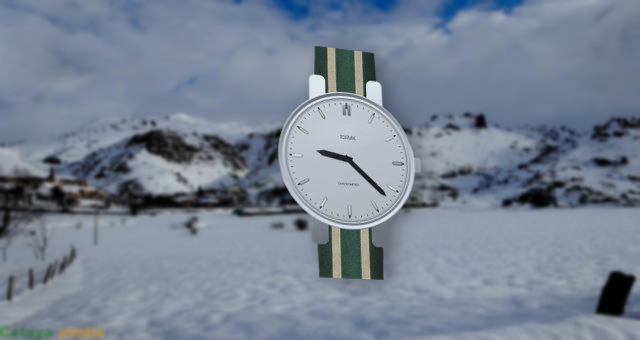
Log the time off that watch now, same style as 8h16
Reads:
9h22
